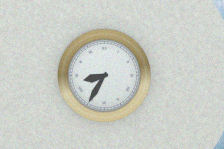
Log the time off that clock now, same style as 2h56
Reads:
8h35
